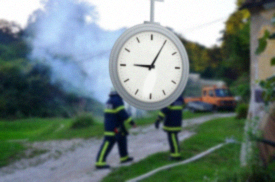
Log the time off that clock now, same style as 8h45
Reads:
9h05
